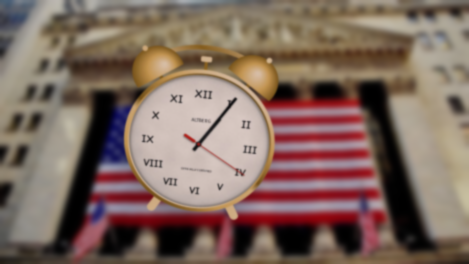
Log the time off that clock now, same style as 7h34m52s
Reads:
1h05m20s
